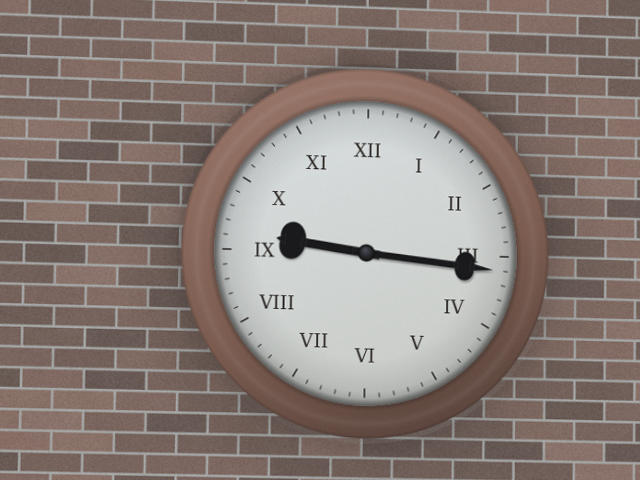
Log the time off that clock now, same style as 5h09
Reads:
9h16
